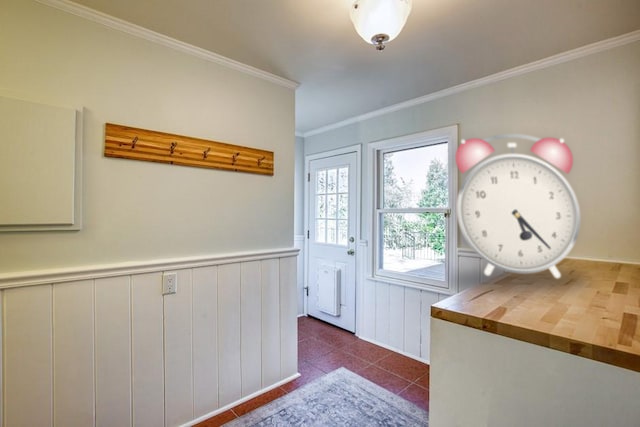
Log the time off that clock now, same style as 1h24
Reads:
5h23
